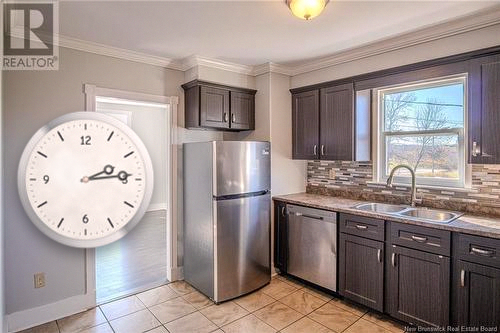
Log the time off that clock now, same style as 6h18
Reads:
2h14
